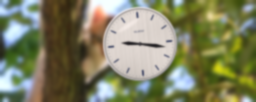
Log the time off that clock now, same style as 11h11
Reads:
9h17
